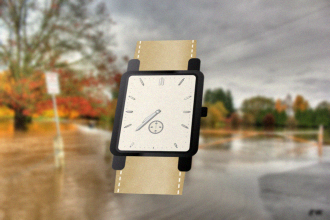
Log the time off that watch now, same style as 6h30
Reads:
7h37
